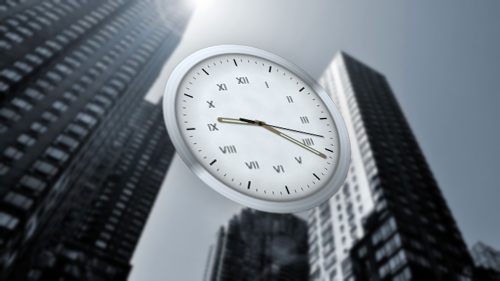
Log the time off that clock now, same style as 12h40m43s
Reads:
9h21m18s
